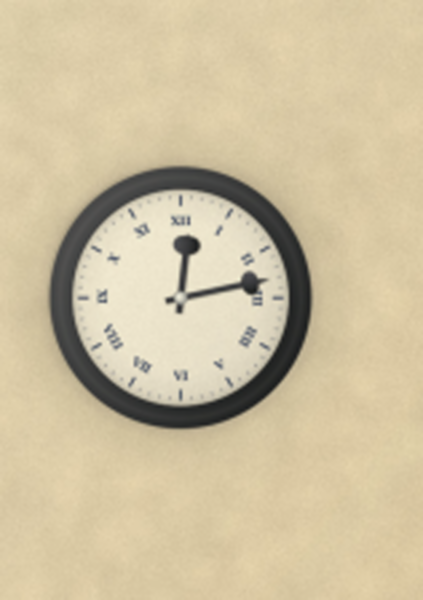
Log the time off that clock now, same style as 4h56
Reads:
12h13
